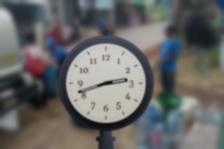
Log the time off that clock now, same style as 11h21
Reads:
2h42
